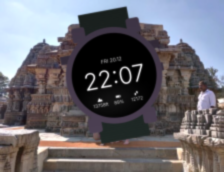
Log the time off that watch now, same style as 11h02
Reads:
22h07
